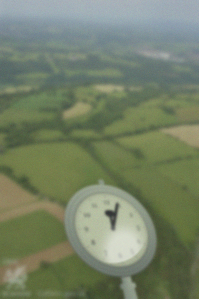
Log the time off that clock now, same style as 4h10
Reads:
12h04
